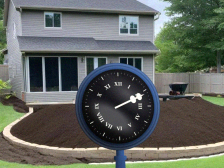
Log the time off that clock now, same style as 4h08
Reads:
2h11
